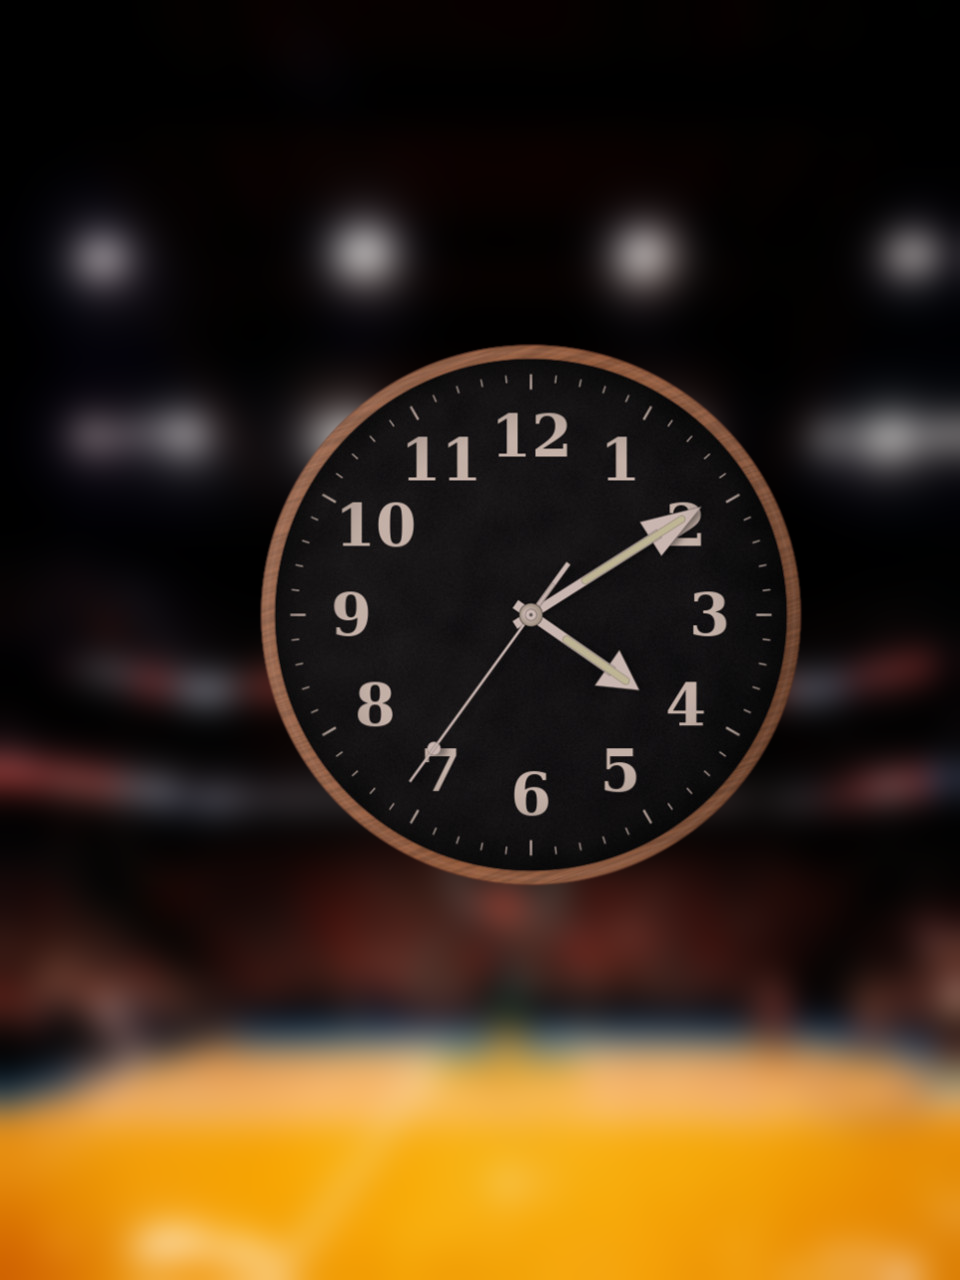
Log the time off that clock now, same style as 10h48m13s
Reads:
4h09m36s
